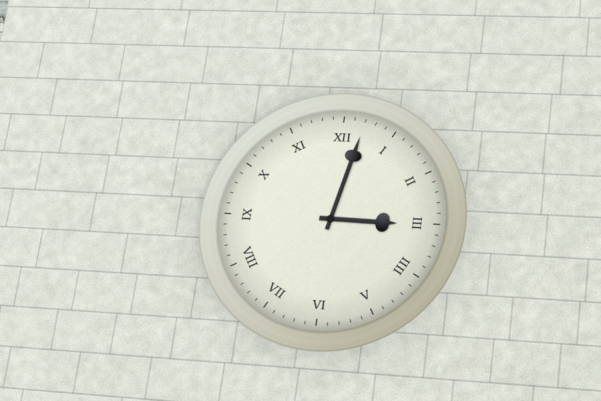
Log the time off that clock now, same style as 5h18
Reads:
3h02
